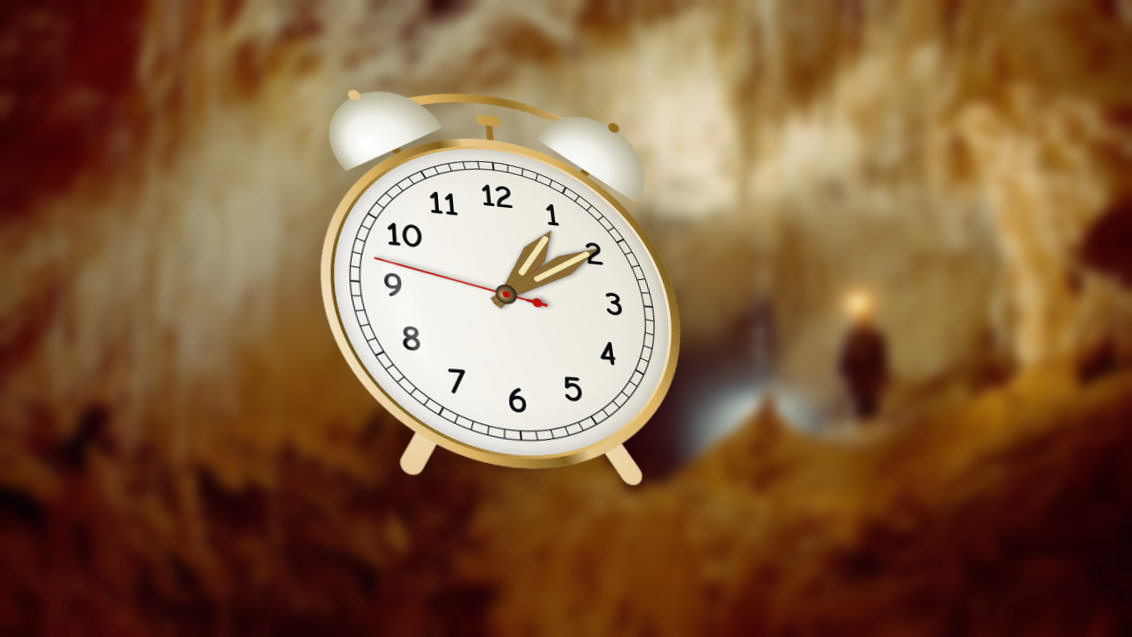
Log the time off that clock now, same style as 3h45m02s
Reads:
1h09m47s
